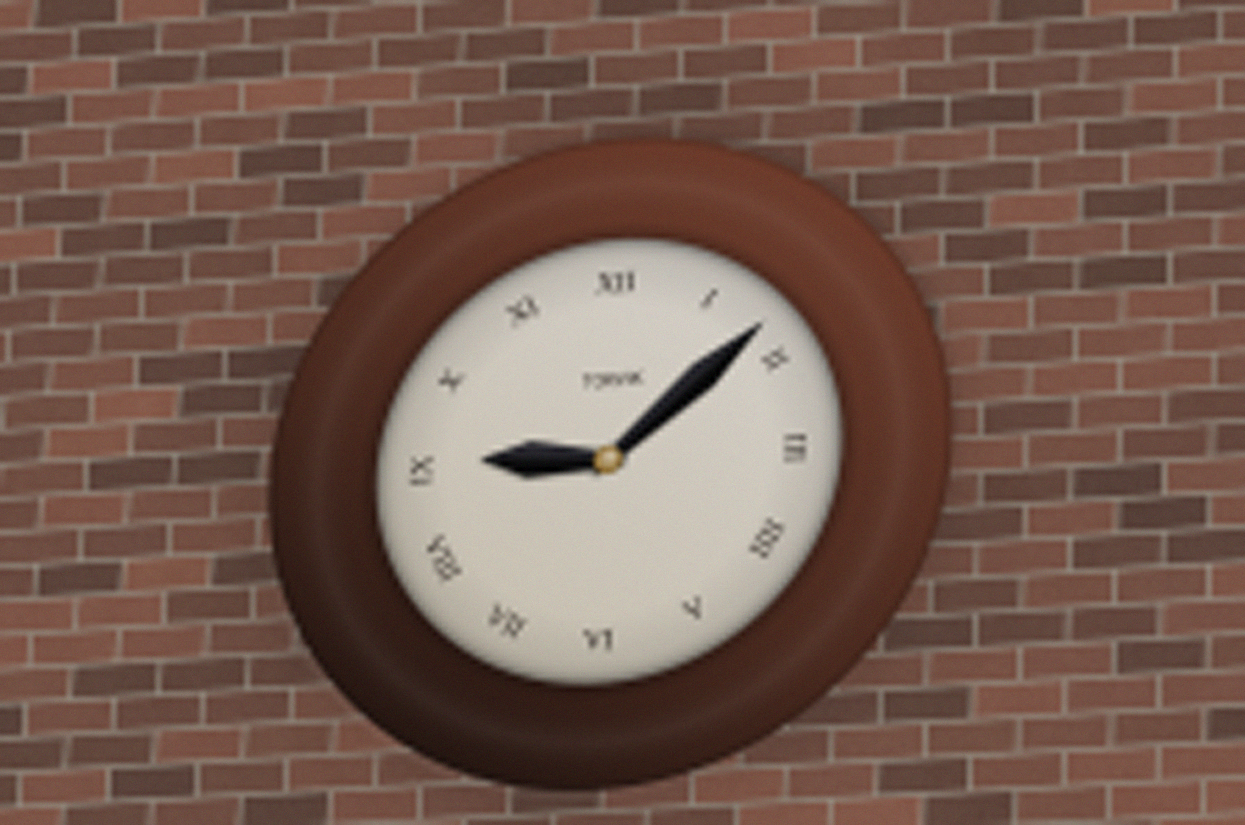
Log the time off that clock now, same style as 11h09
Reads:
9h08
